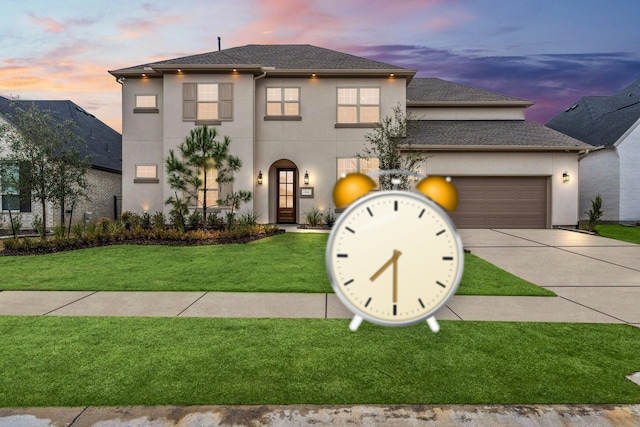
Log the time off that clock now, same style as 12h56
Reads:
7h30
